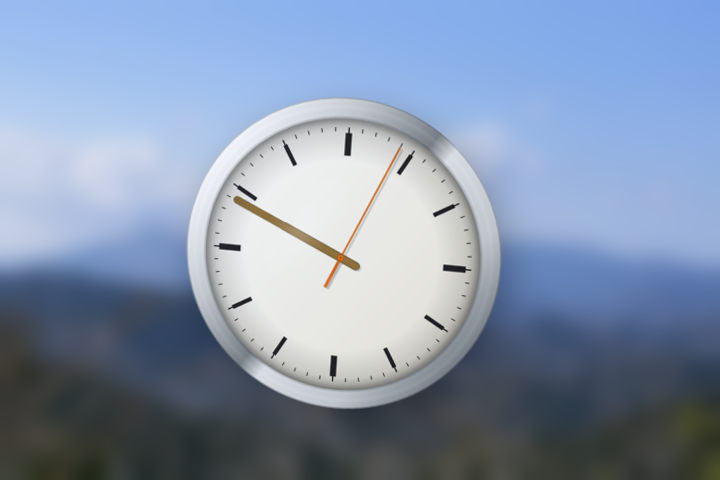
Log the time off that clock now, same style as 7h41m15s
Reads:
9h49m04s
